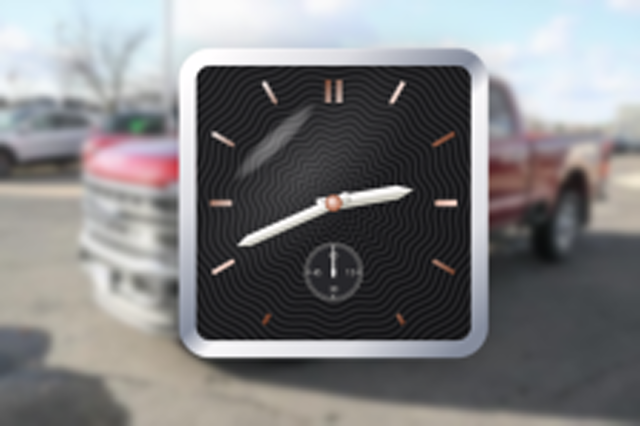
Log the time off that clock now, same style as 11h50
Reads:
2h41
